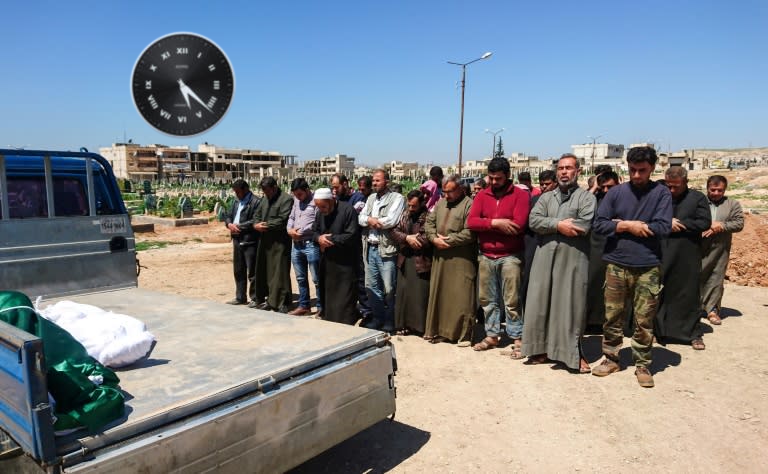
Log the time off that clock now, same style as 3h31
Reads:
5h22
